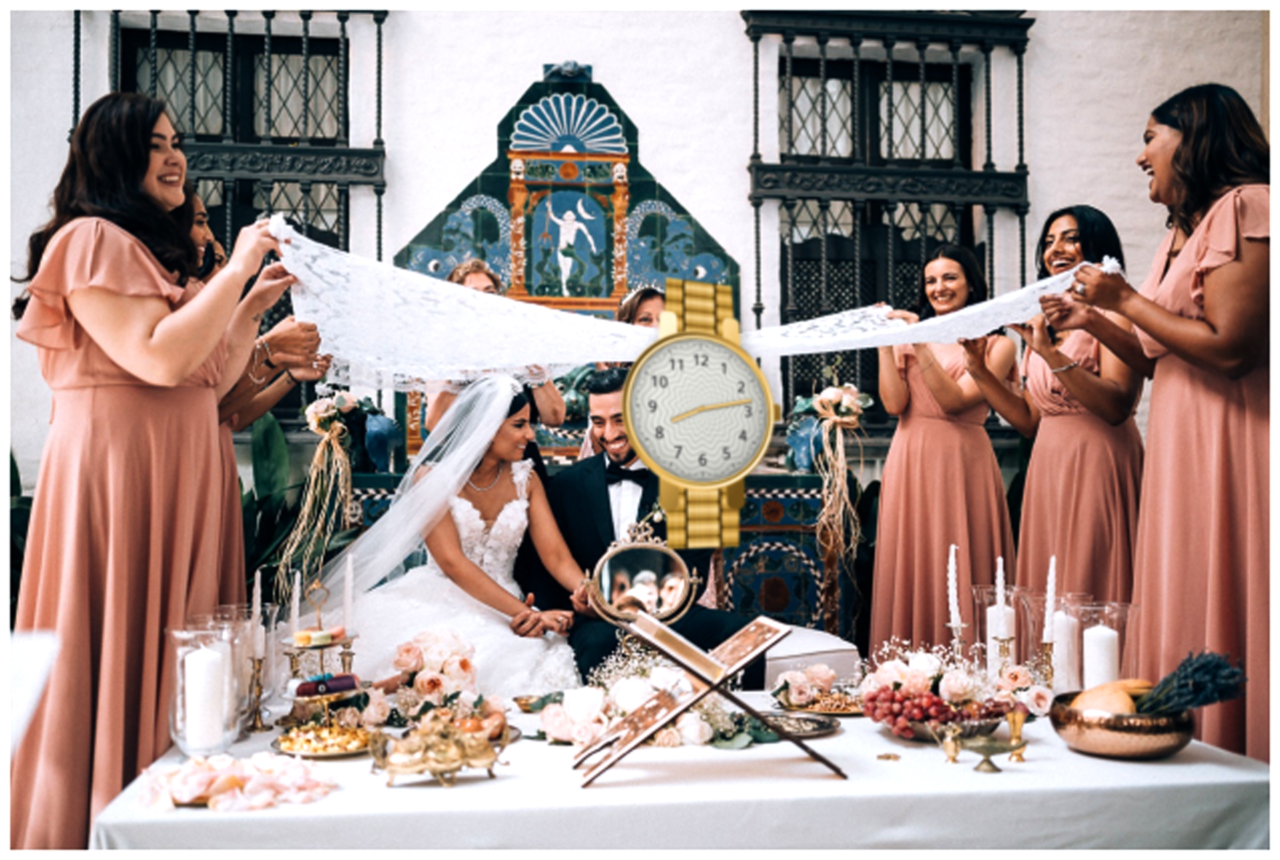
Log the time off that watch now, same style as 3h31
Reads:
8h13
